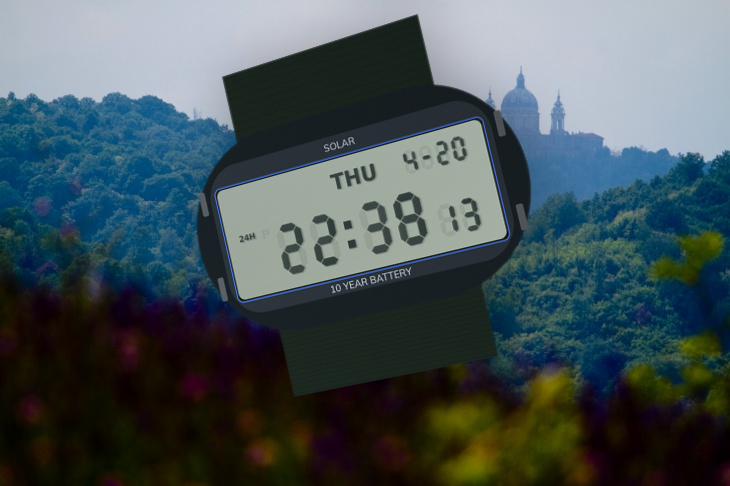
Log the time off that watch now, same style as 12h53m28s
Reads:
22h38m13s
